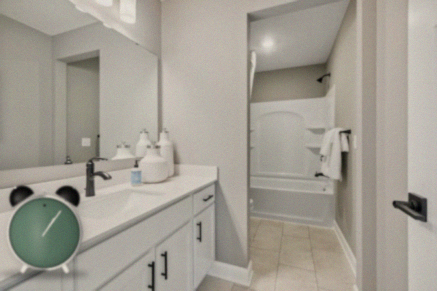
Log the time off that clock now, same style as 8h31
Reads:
1h06
